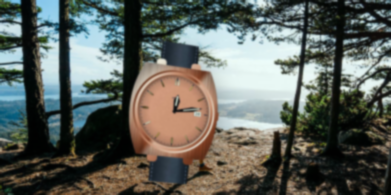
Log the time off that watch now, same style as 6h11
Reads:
12h13
